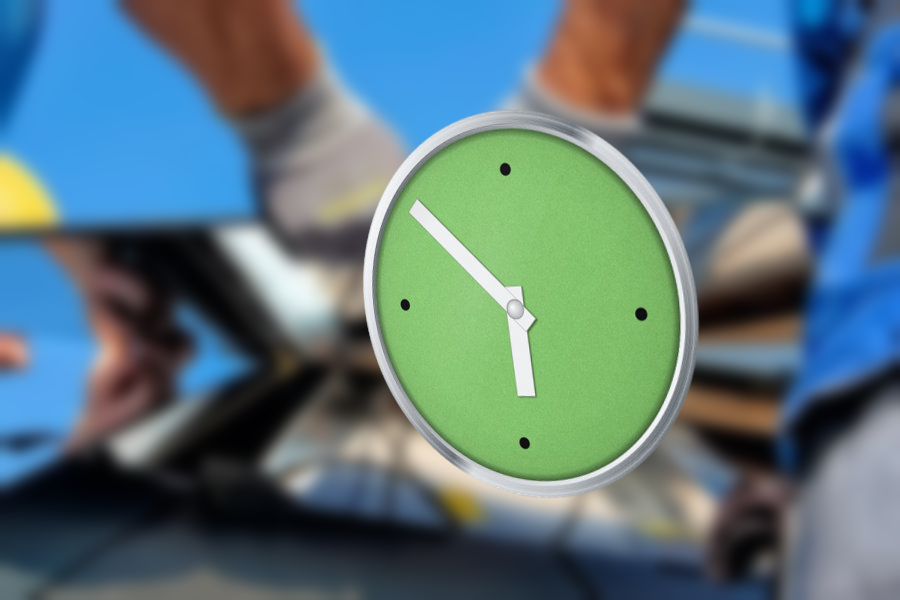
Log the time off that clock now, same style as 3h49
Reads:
5h52
